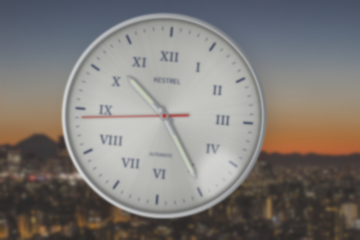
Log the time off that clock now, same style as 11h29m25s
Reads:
10h24m44s
